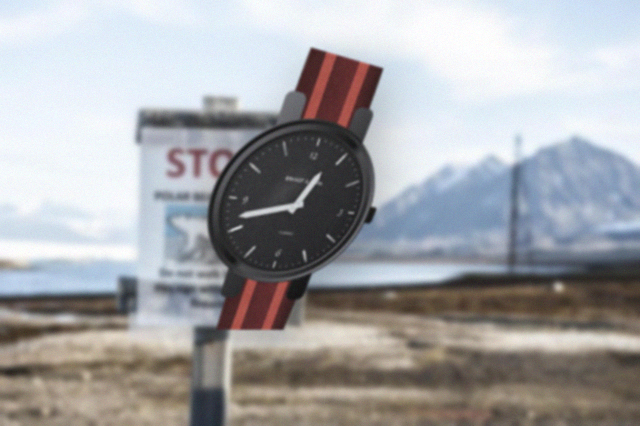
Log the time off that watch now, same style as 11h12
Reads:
12h42
